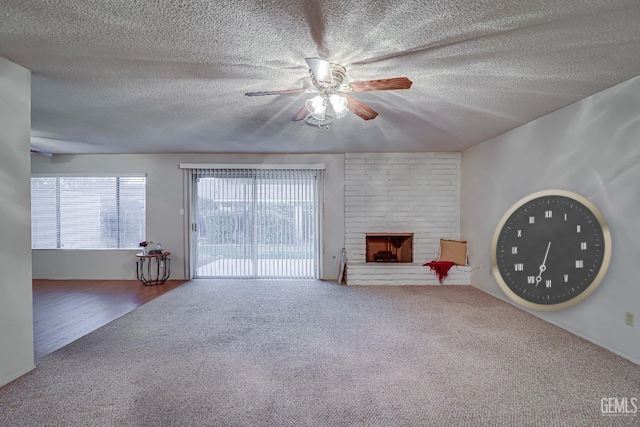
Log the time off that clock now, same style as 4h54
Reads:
6h33
